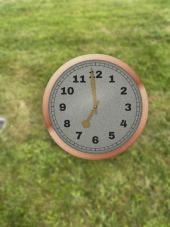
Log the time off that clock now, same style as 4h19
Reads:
6h59
